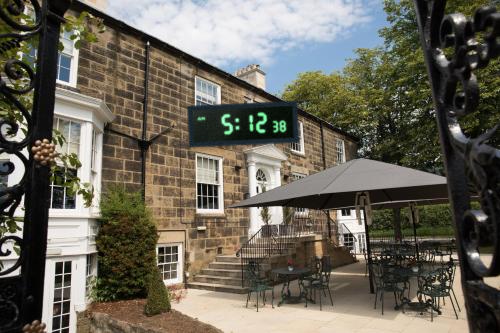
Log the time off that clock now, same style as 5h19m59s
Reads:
5h12m38s
